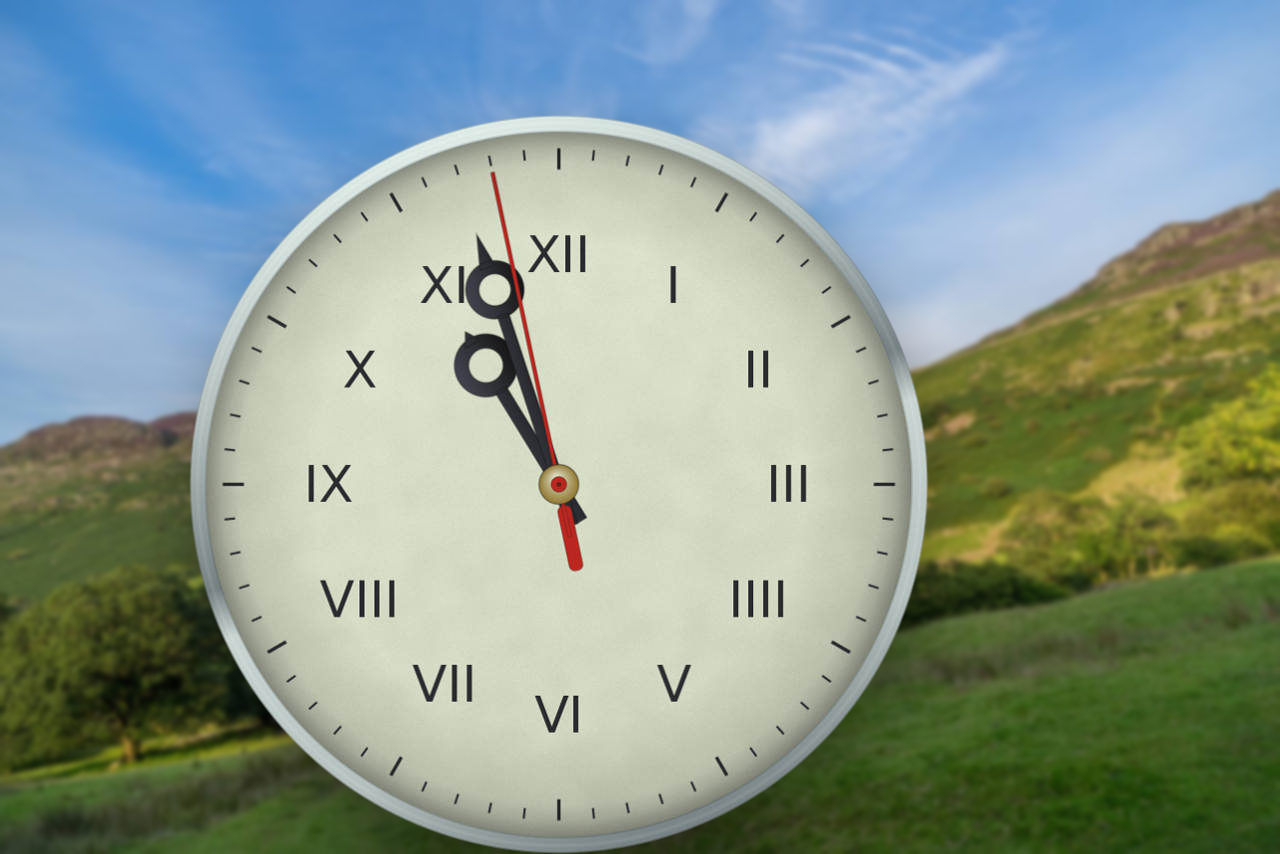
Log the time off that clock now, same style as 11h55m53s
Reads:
10h56m58s
